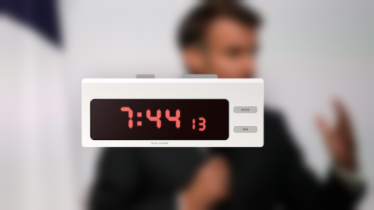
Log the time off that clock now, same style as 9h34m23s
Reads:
7h44m13s
